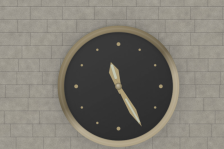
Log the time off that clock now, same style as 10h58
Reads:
11h25
